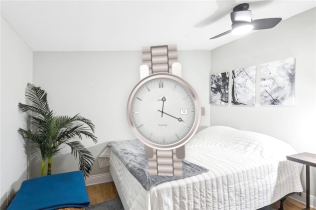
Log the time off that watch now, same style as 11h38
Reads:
12h19
